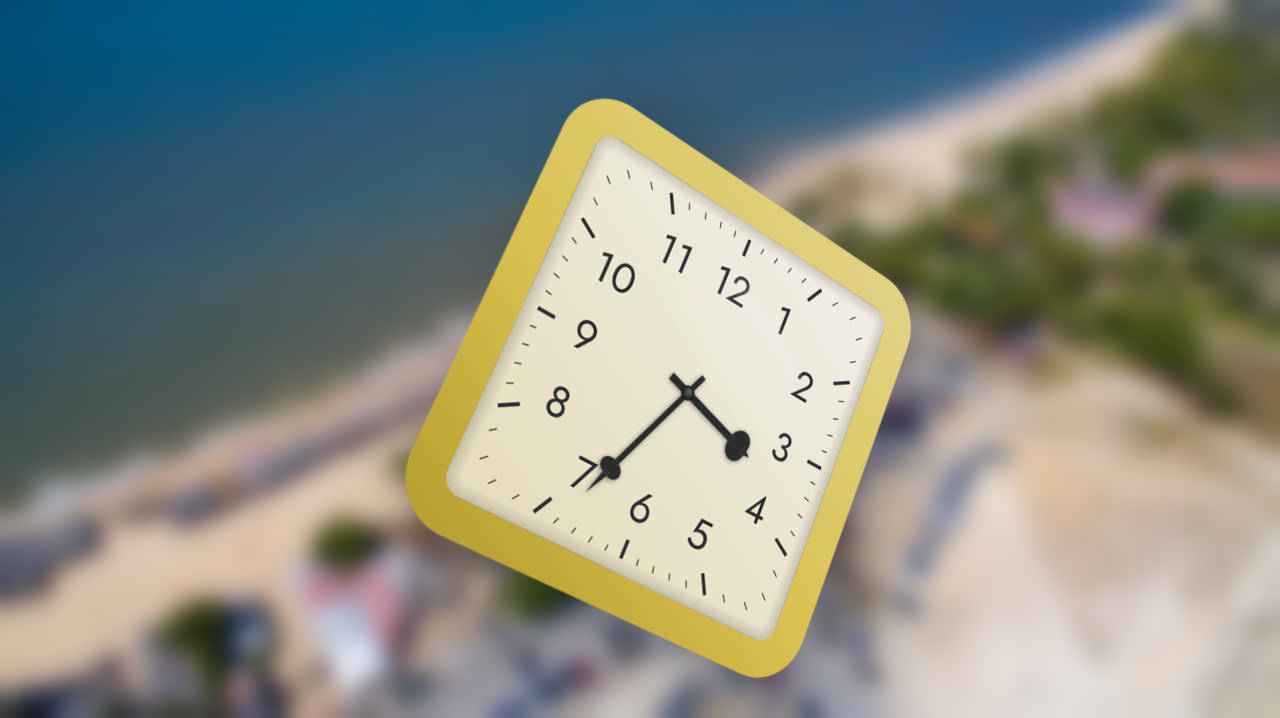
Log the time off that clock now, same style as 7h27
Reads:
3h34
